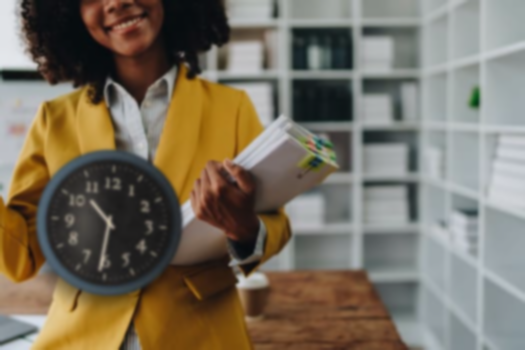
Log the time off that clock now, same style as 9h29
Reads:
10h31
